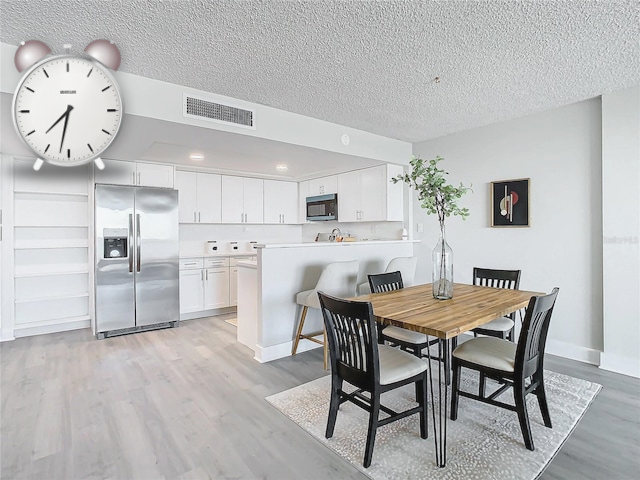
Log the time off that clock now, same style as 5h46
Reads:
7h32
